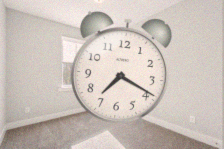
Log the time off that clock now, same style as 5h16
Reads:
7h19
